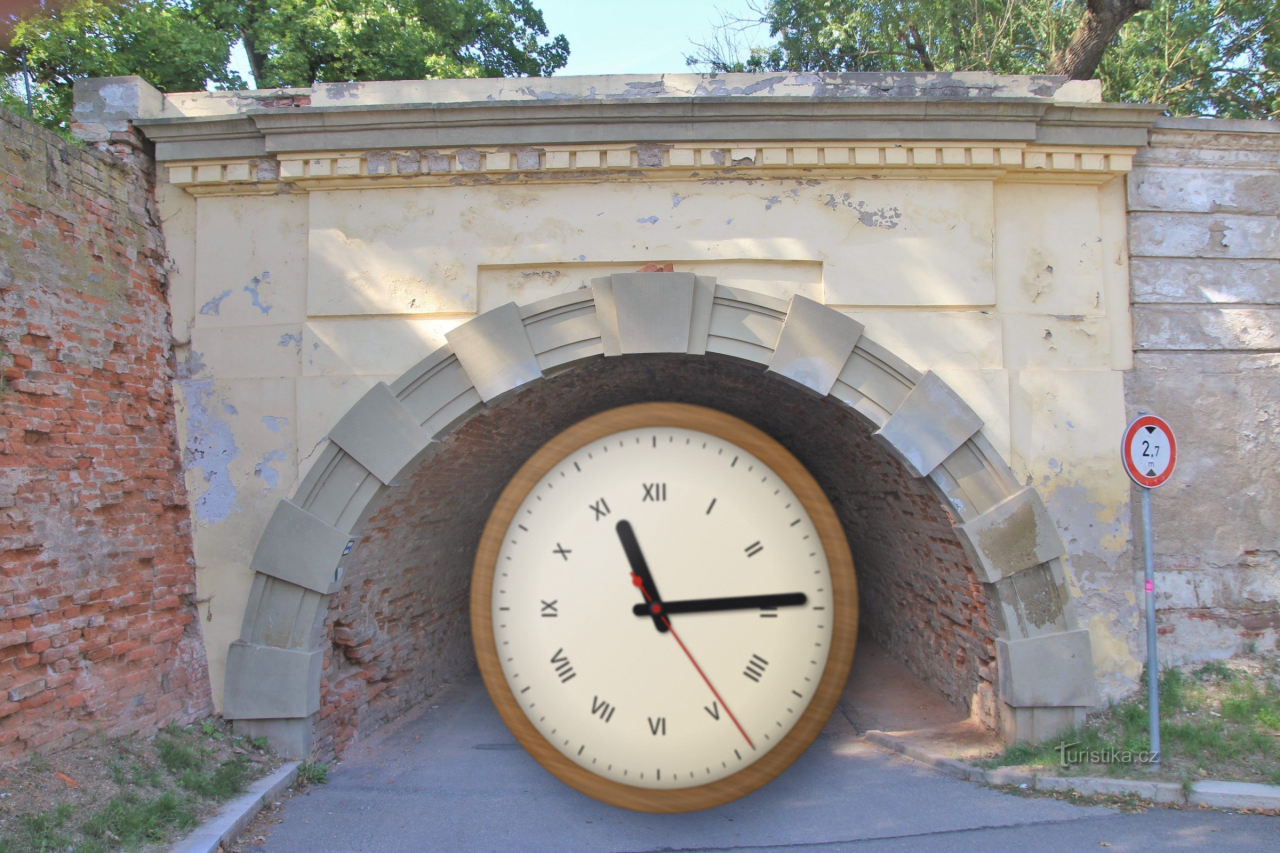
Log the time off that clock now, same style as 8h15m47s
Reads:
11h14m24s
